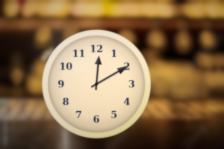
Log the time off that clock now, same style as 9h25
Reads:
12h10
